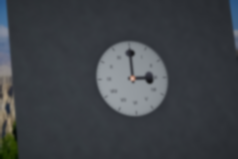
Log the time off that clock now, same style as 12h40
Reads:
3h00
